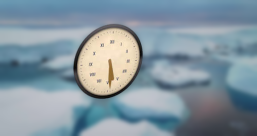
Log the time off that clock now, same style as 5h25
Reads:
5h29
